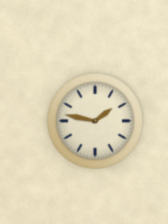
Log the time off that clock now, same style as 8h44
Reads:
1h47
